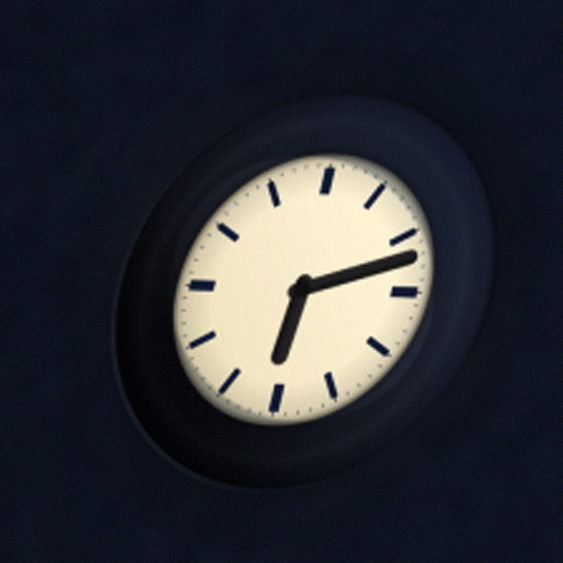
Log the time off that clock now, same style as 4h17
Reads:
6h12
